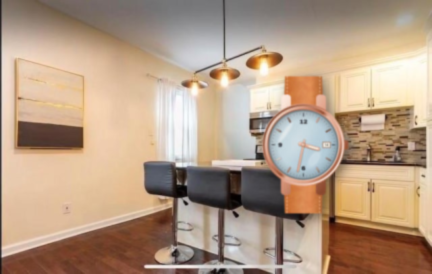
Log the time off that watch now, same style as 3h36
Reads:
3h32
